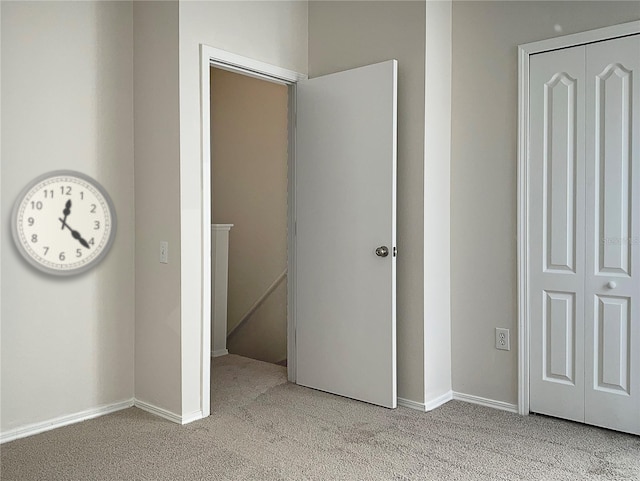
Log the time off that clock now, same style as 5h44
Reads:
12h22
